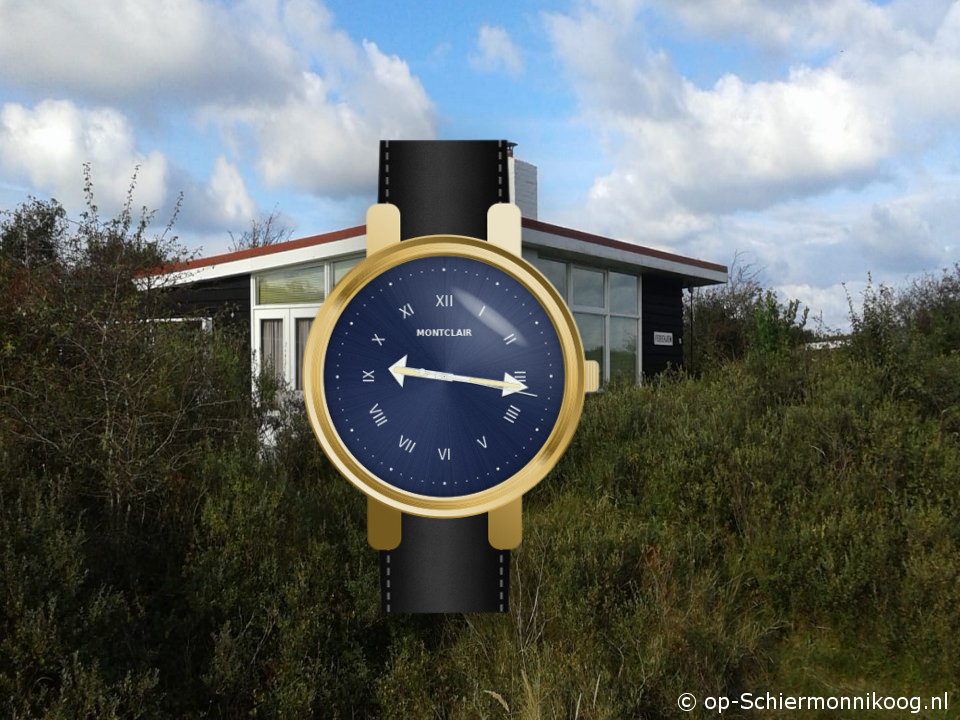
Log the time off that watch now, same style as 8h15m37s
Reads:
9h16m17s
